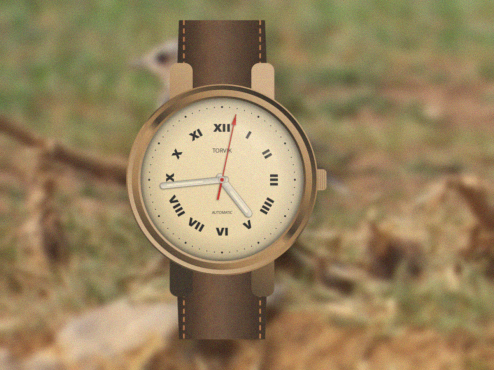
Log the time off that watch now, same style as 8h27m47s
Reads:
4h44m02s
